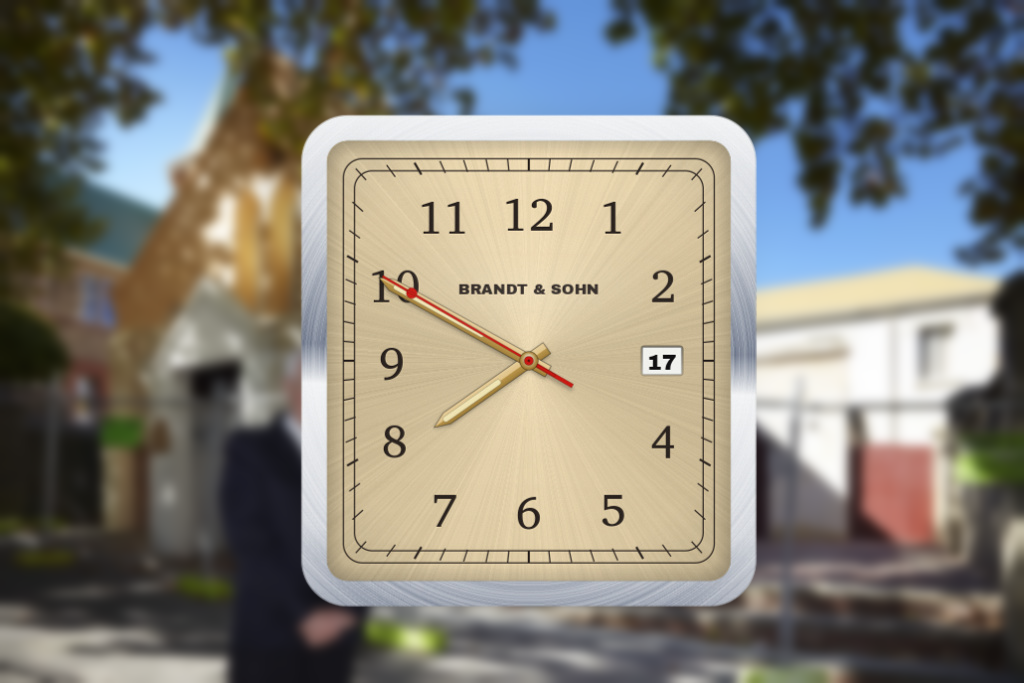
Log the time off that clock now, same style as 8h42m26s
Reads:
7h49m50s
